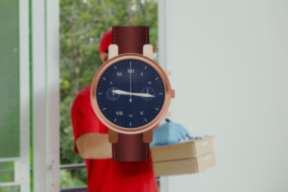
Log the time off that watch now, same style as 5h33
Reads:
9h16
